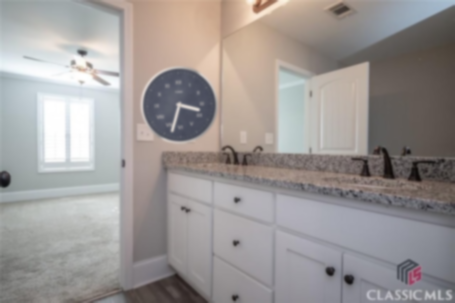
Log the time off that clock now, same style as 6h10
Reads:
3h33
